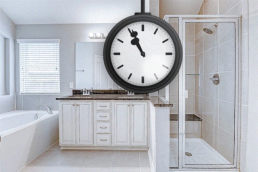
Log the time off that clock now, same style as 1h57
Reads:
10h56
